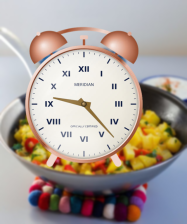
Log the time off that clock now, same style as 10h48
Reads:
9h23
